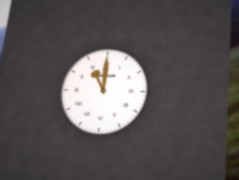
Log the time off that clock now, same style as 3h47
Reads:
11h00
